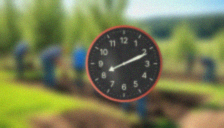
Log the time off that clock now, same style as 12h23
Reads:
8h11
